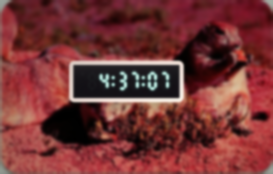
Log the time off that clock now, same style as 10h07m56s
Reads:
4h37m07s
